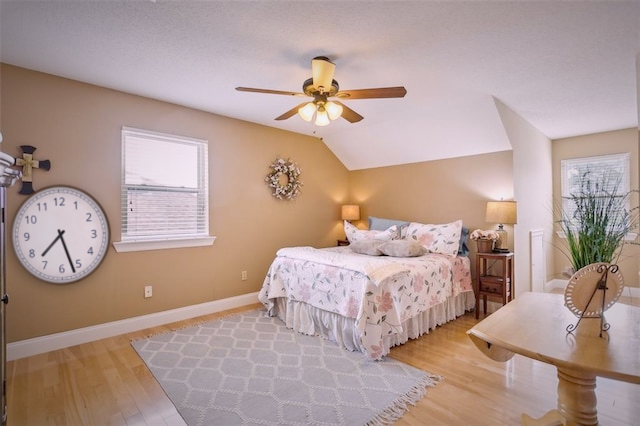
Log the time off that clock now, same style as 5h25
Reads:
7h27
